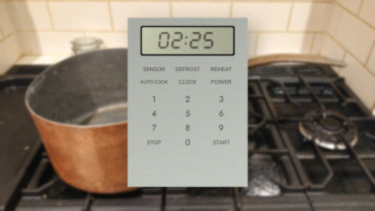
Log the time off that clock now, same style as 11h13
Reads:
2h25
